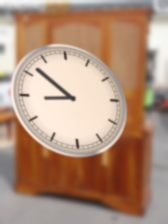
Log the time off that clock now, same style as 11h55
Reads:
8h52
